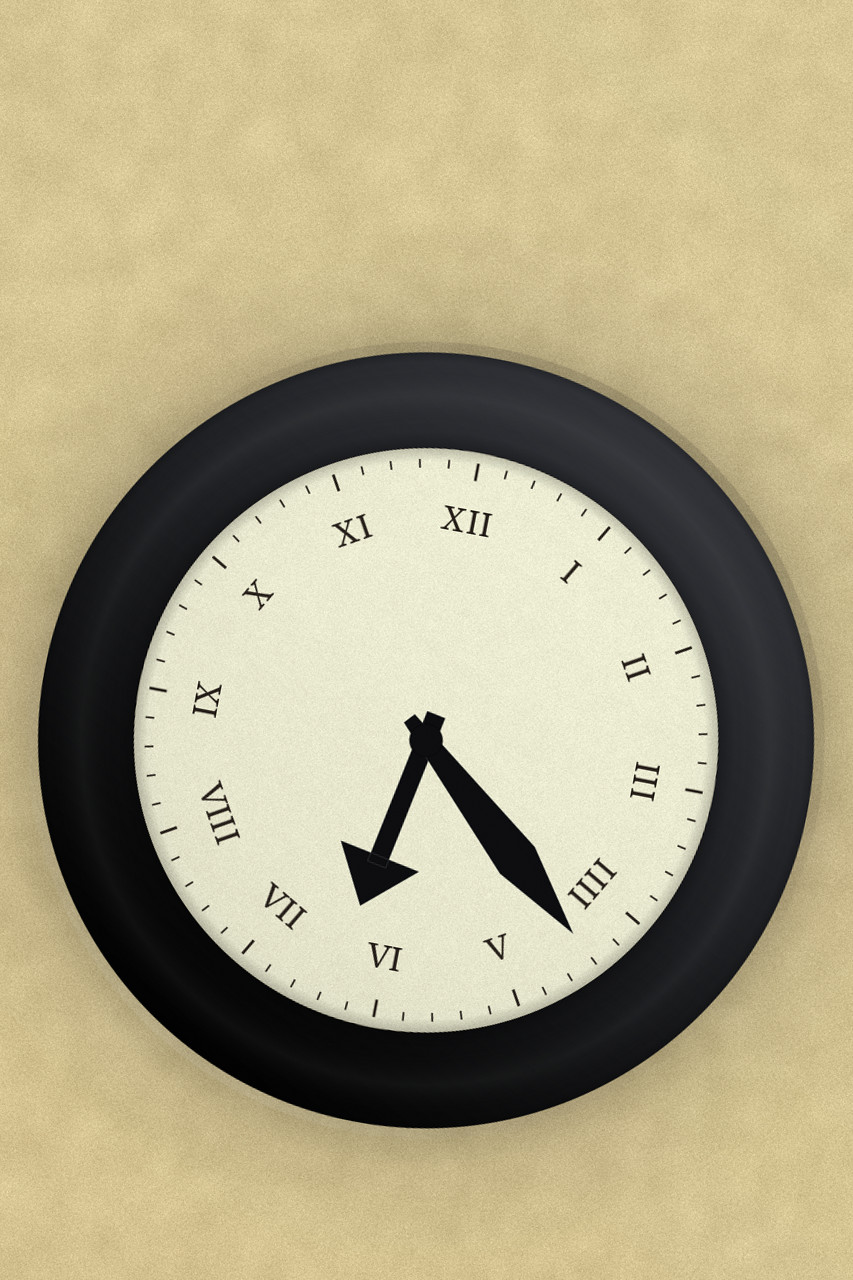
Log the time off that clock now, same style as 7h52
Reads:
6h22
